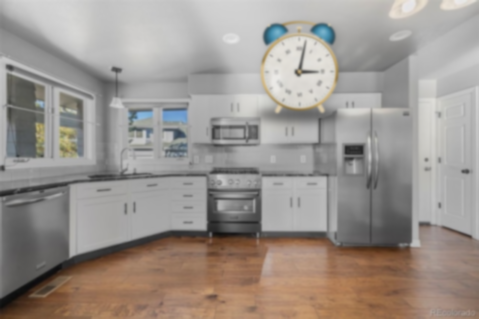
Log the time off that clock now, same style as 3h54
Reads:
3h02
